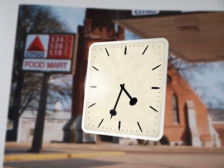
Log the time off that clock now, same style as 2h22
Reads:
4h33
